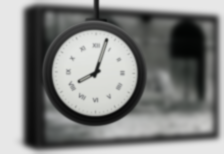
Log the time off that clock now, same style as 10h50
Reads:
8h03
